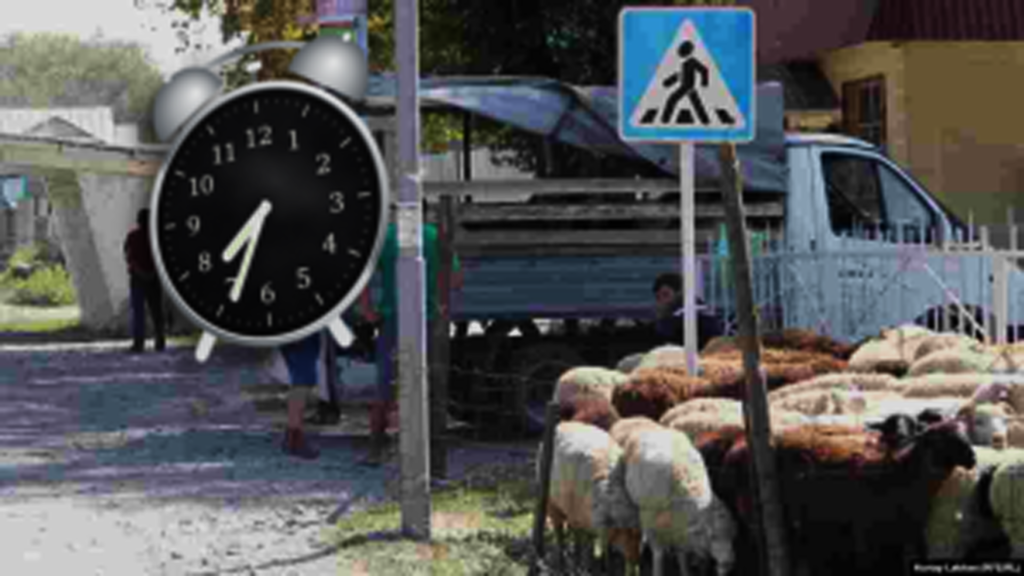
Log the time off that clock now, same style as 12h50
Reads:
7h34
